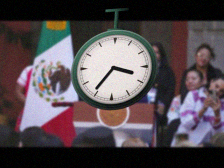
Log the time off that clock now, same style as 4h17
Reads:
3h36
